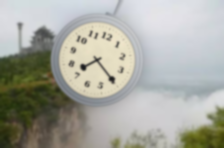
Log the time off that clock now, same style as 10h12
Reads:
7h20
